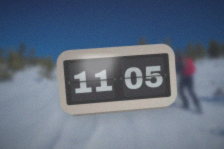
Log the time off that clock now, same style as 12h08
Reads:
11h05
